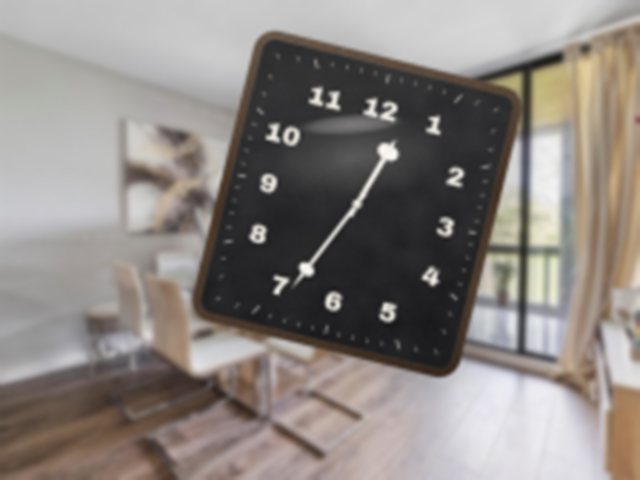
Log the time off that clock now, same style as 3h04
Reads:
12h34
